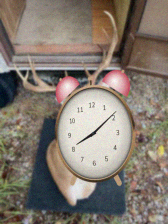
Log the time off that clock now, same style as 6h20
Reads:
8h09
